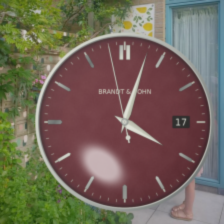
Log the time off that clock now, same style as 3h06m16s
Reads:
4h02m58s
